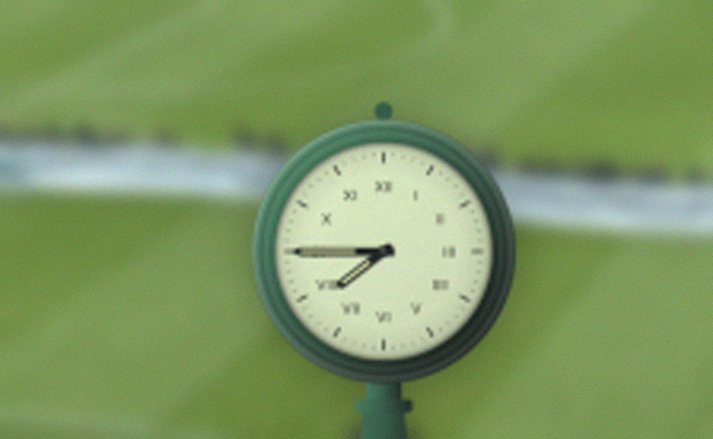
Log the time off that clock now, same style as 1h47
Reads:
7h45
